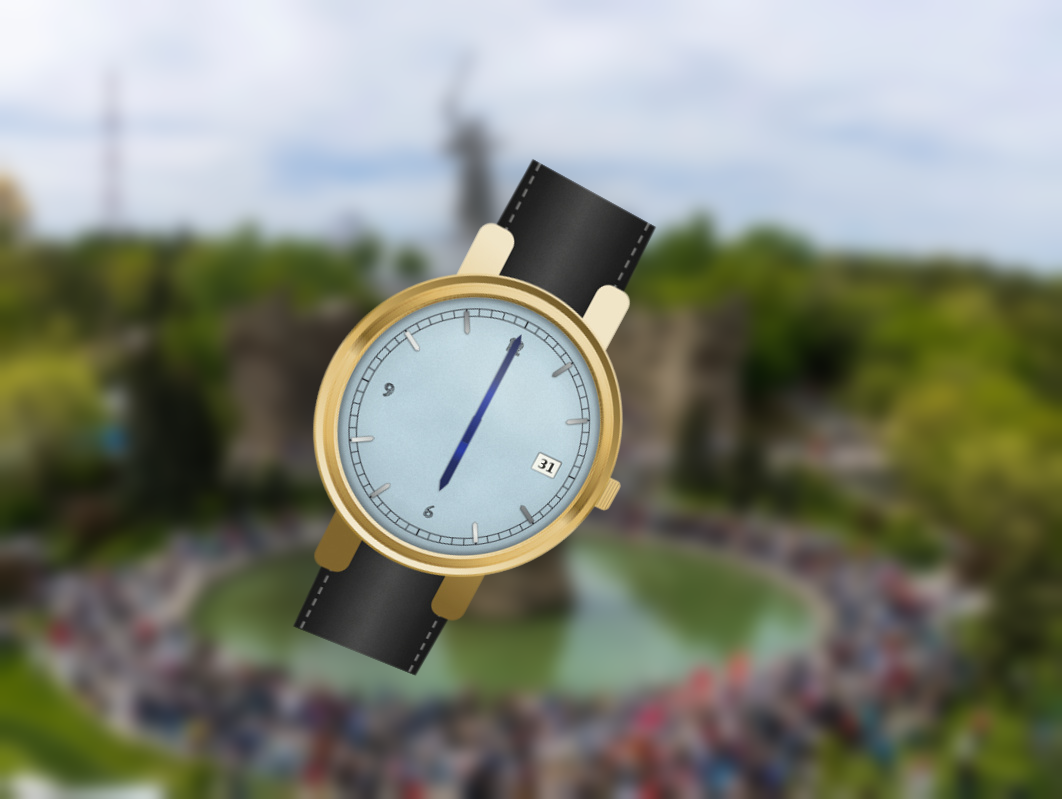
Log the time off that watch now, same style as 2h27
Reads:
6h00
